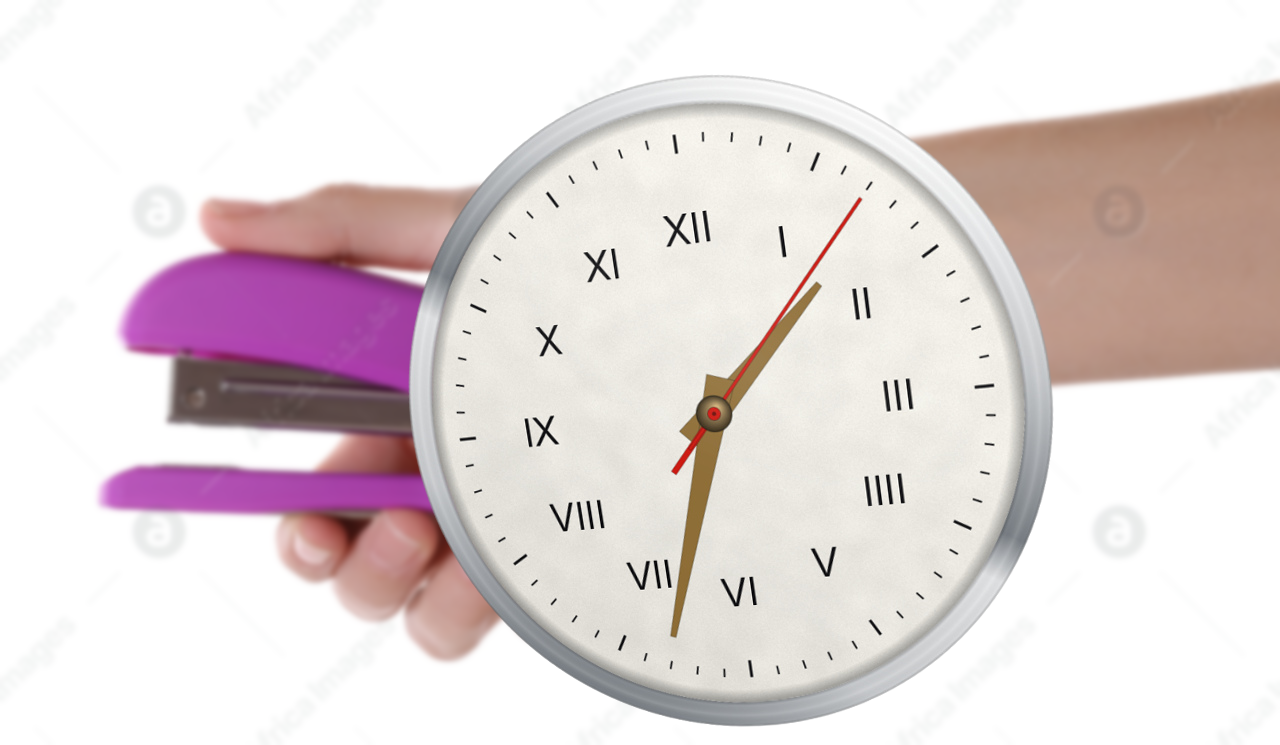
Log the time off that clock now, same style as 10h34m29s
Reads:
1h33m07s
